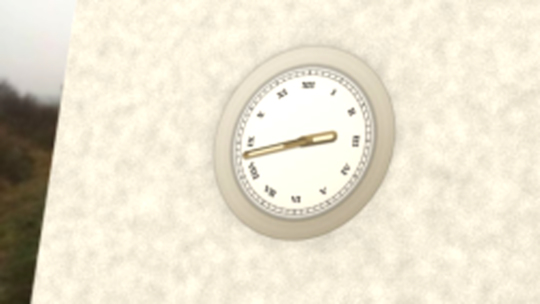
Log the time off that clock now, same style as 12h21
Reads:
2h43
